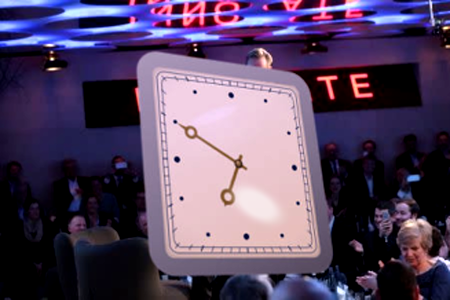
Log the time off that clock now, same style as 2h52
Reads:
6h50
